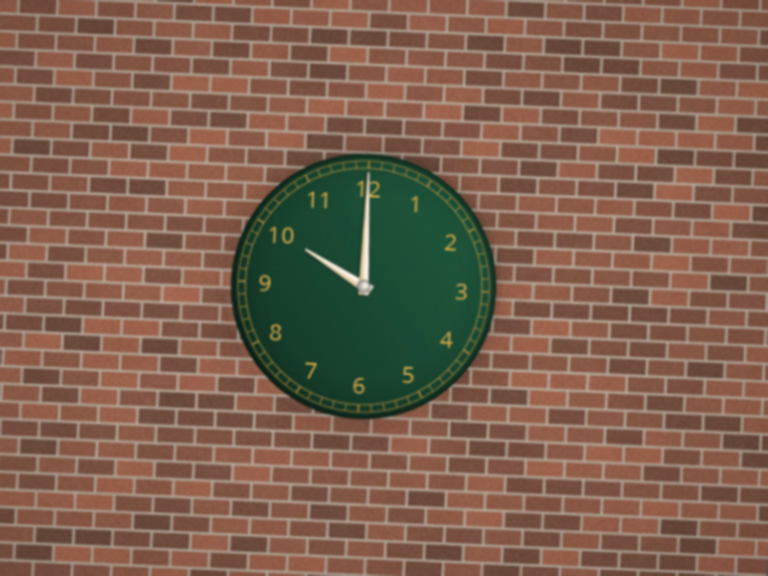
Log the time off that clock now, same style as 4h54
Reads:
10h00
